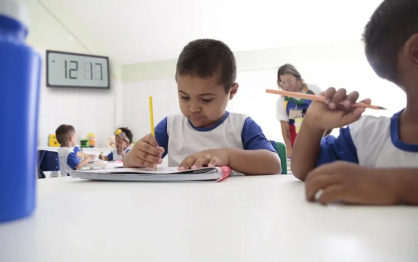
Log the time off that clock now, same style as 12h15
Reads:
12h17
